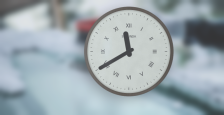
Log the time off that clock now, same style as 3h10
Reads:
11h40
